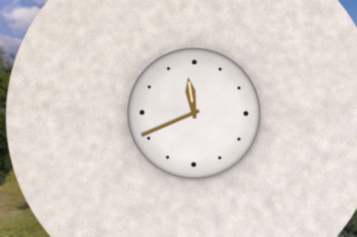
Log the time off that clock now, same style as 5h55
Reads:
11h41
